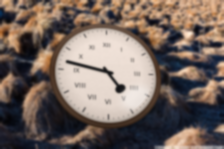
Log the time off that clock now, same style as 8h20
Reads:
4h47
